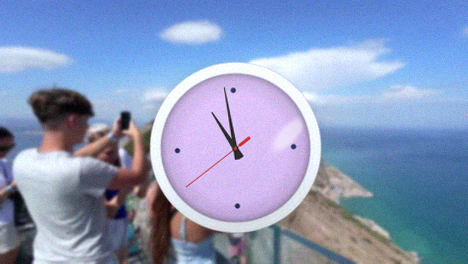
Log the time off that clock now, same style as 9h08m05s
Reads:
10h58m39s
